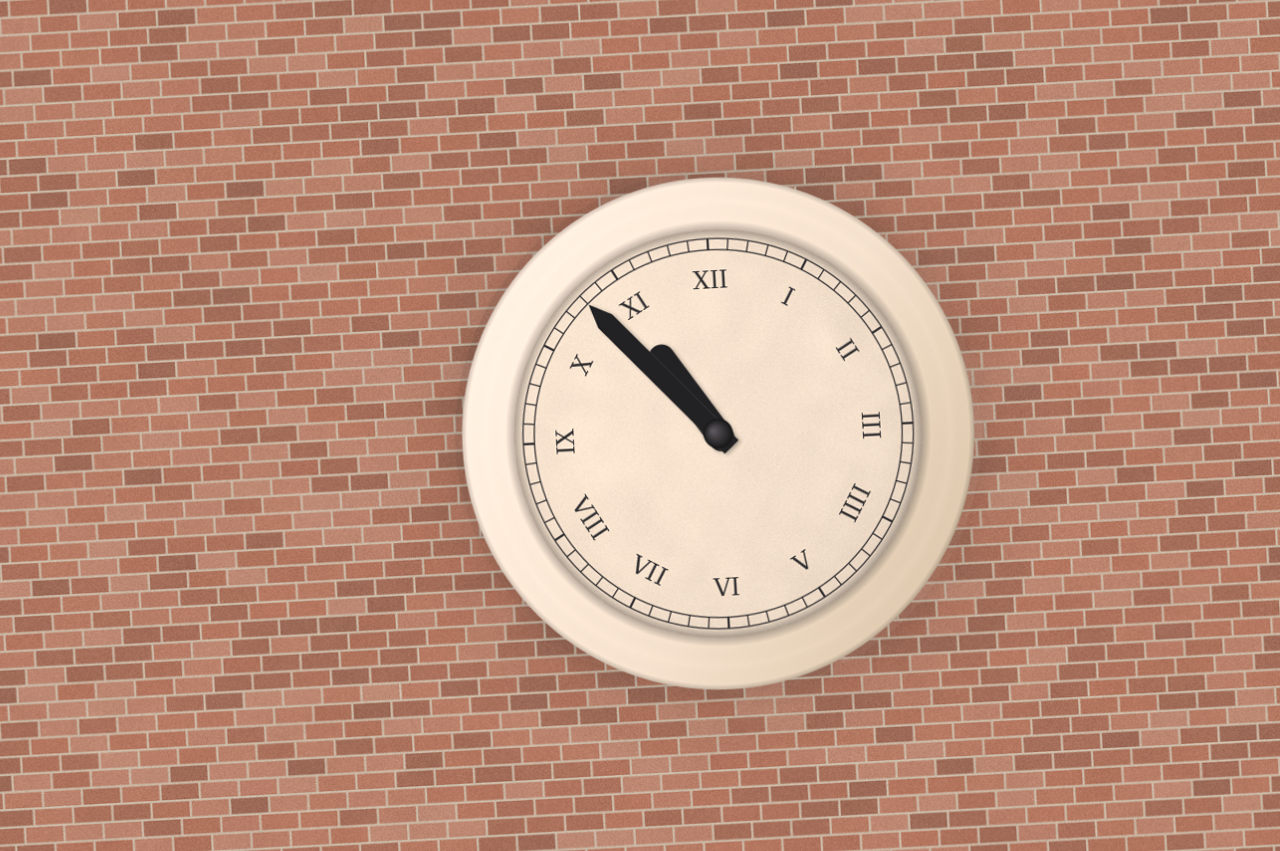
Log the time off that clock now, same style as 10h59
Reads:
10h53
